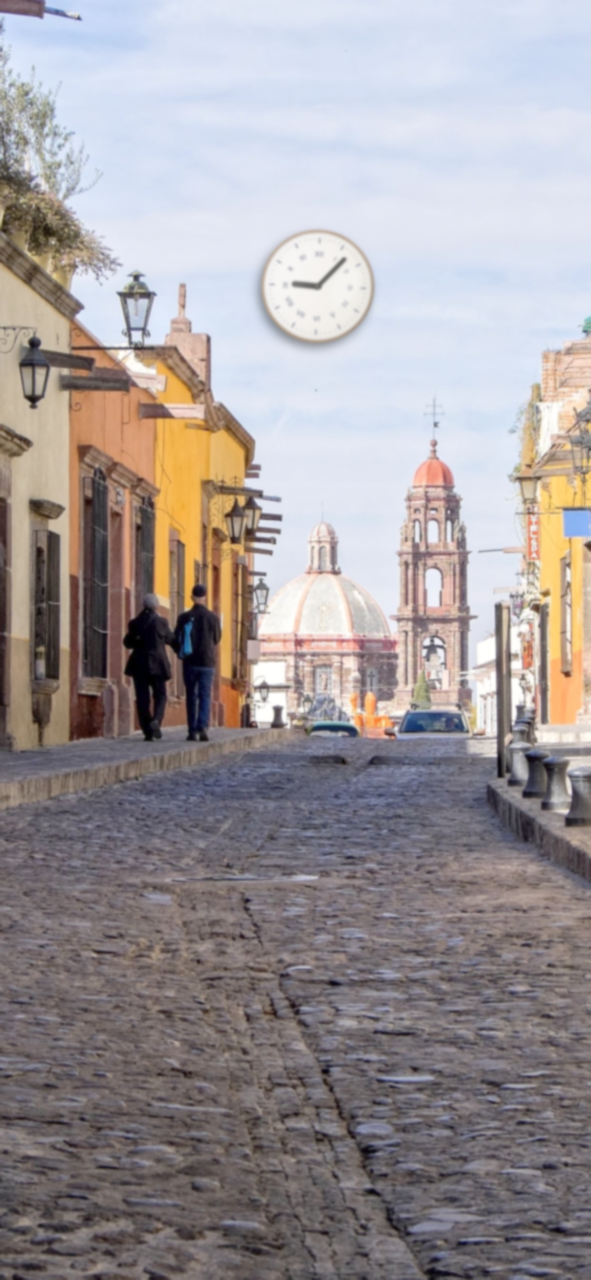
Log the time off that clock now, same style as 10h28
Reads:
9h07
